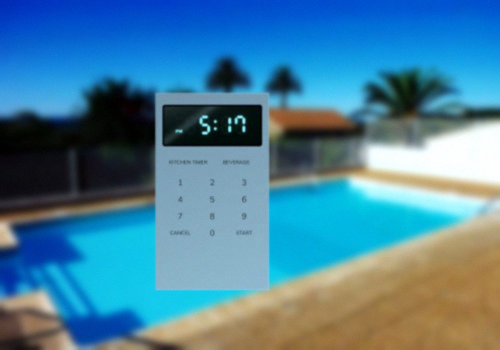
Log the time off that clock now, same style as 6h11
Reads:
5h17
